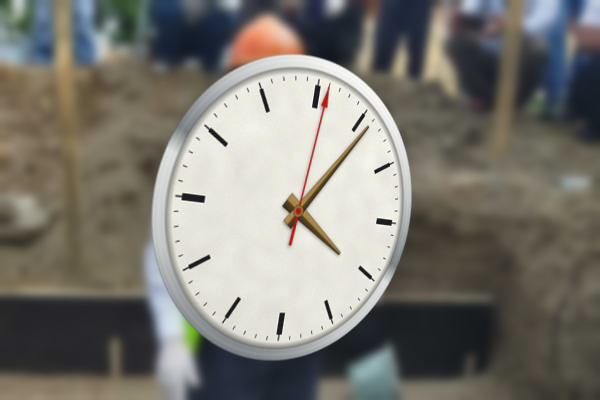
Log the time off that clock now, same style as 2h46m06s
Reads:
4h06m01s
